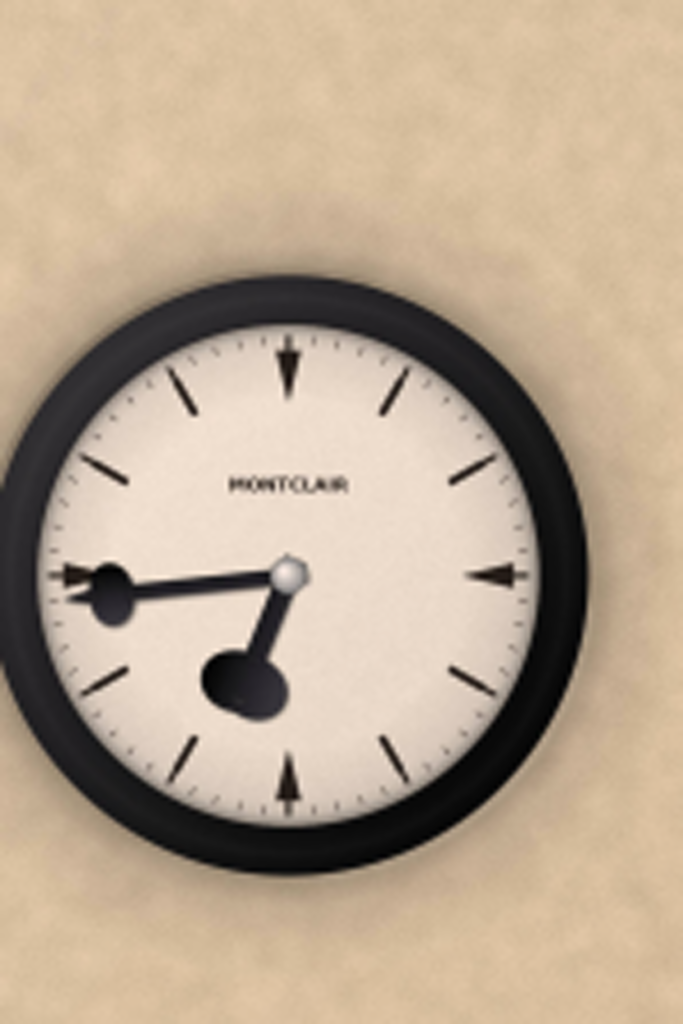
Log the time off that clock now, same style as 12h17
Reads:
6h44
